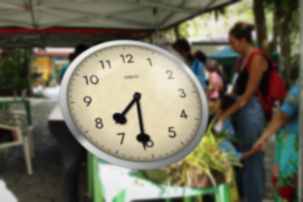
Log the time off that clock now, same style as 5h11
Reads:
7h31
